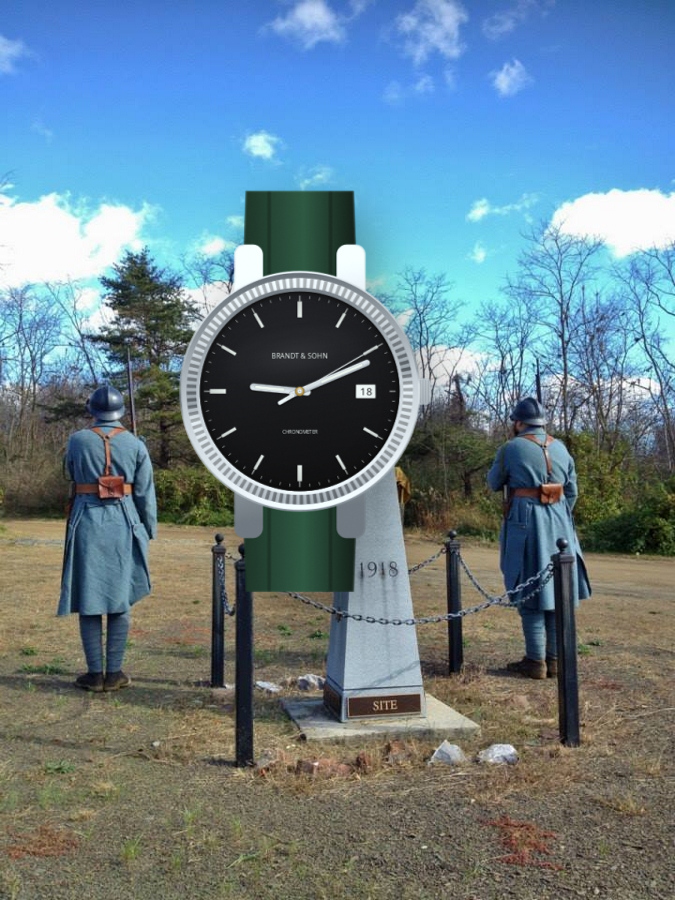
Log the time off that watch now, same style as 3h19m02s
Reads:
9h11m10s
